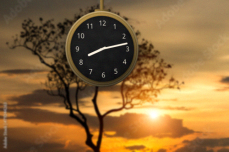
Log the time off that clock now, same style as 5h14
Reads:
8h13
